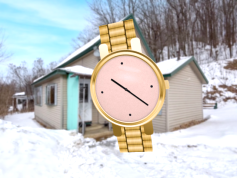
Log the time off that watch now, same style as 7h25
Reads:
10h22
